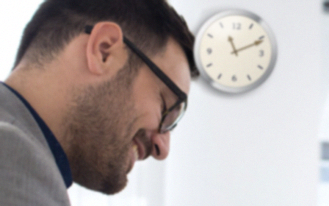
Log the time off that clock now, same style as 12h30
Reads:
11h11
